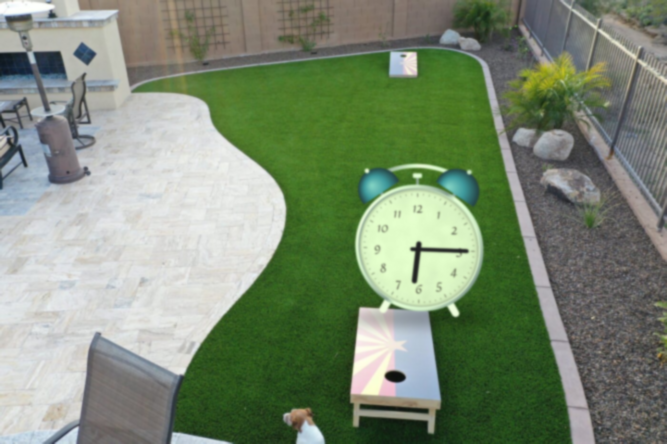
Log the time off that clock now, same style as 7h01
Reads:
6h15
